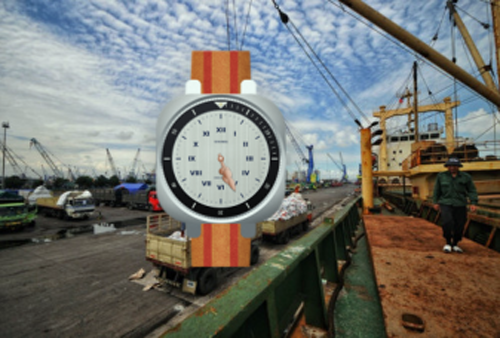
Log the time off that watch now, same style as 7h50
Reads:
5h26
